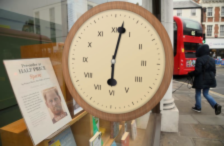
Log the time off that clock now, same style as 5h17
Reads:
6h02
